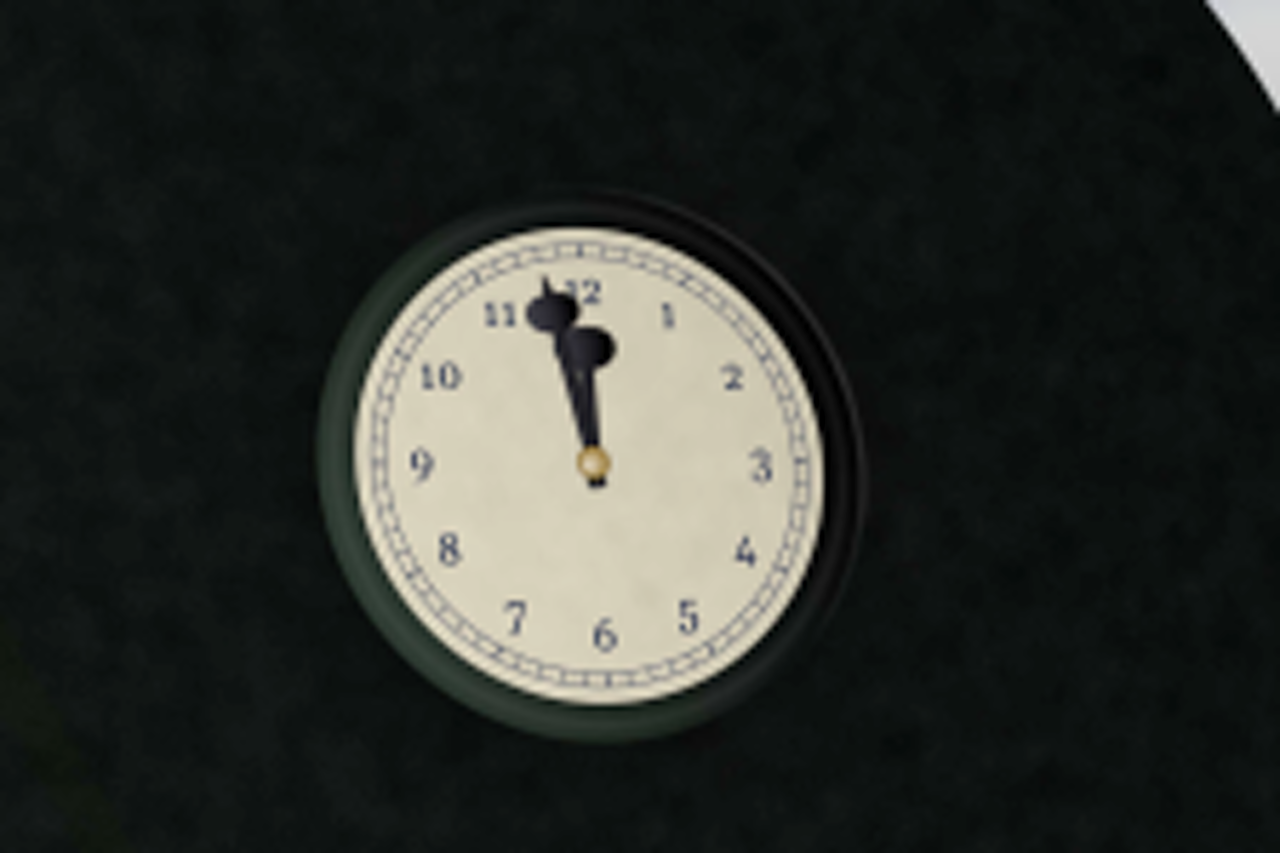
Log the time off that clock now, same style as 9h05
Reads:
11h58
